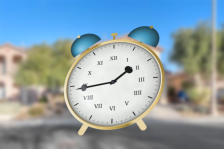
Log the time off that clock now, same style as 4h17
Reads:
1h44
